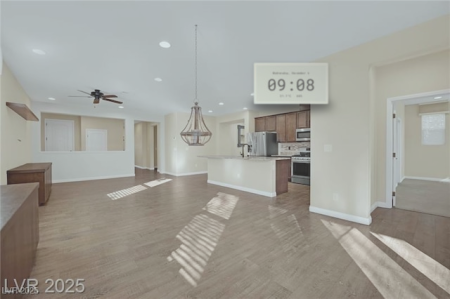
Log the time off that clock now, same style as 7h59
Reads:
9h08
